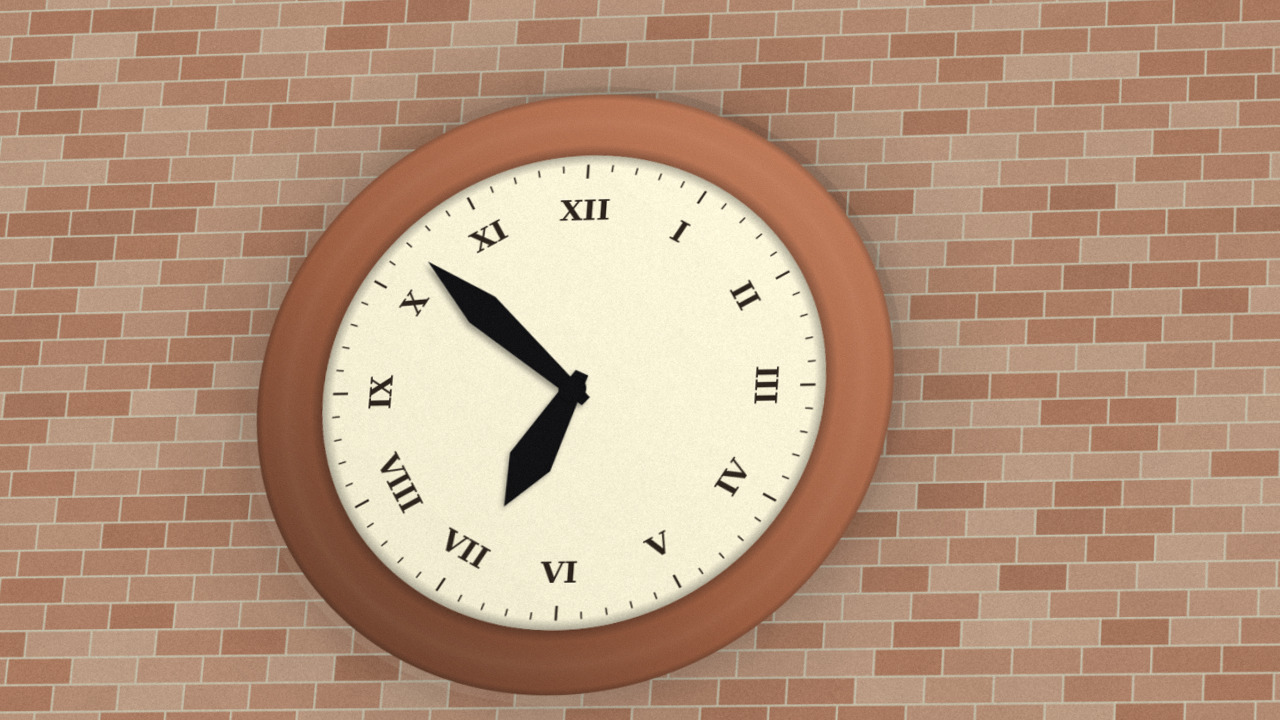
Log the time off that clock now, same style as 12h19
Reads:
6h52
